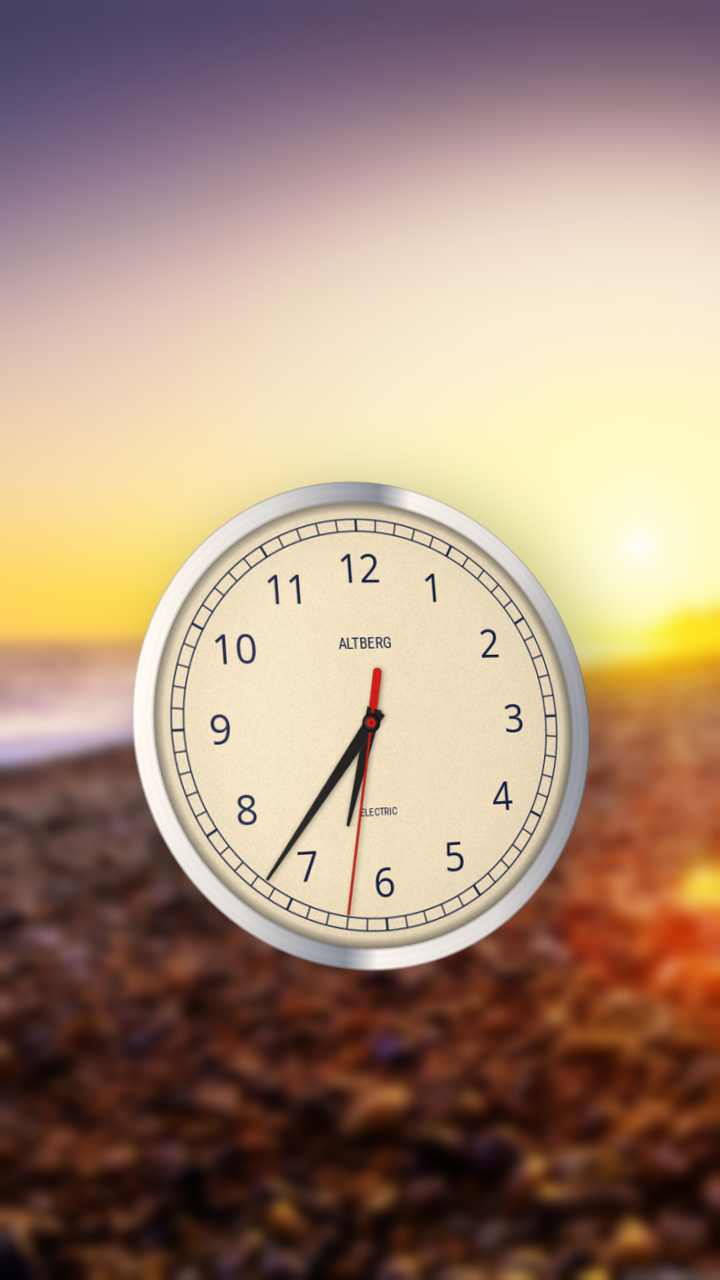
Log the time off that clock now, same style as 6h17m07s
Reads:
6h36m32s
